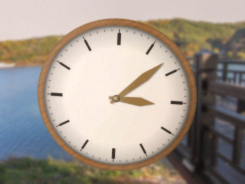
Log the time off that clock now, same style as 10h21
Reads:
3h08
